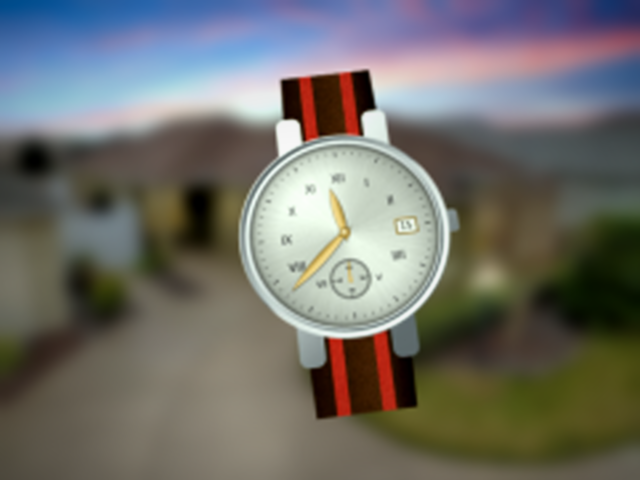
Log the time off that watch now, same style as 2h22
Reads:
11h38
